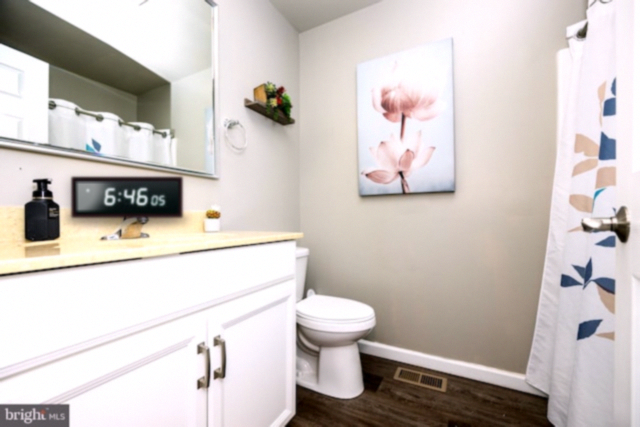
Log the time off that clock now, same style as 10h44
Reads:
6h46
